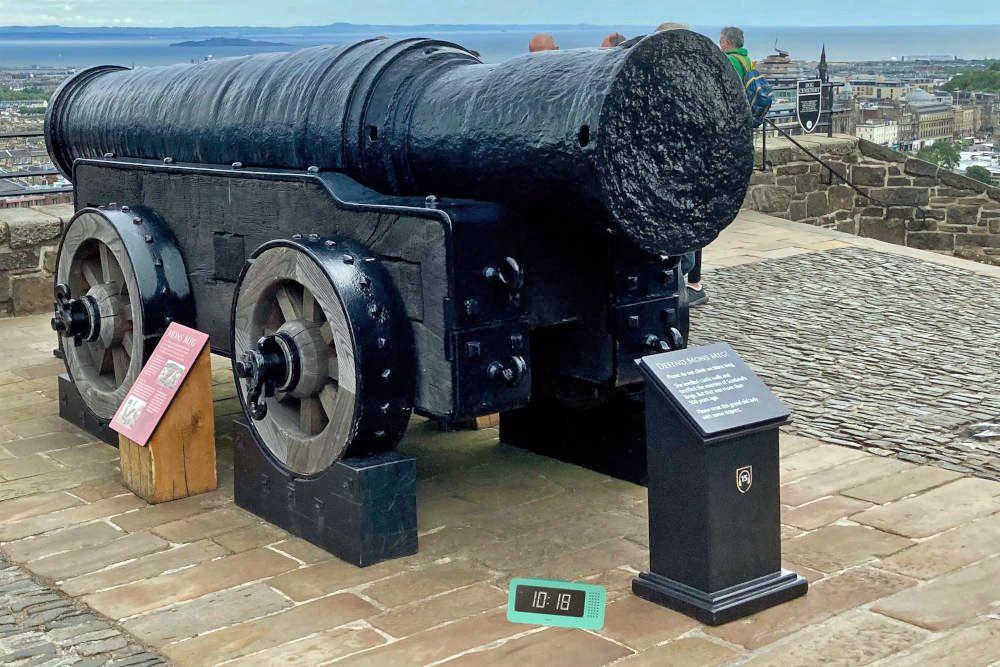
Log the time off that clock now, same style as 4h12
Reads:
10h18
